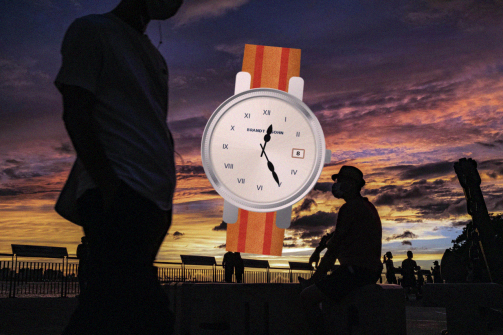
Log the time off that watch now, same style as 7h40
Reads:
12h25
